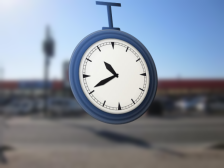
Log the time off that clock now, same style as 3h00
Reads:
10h41
